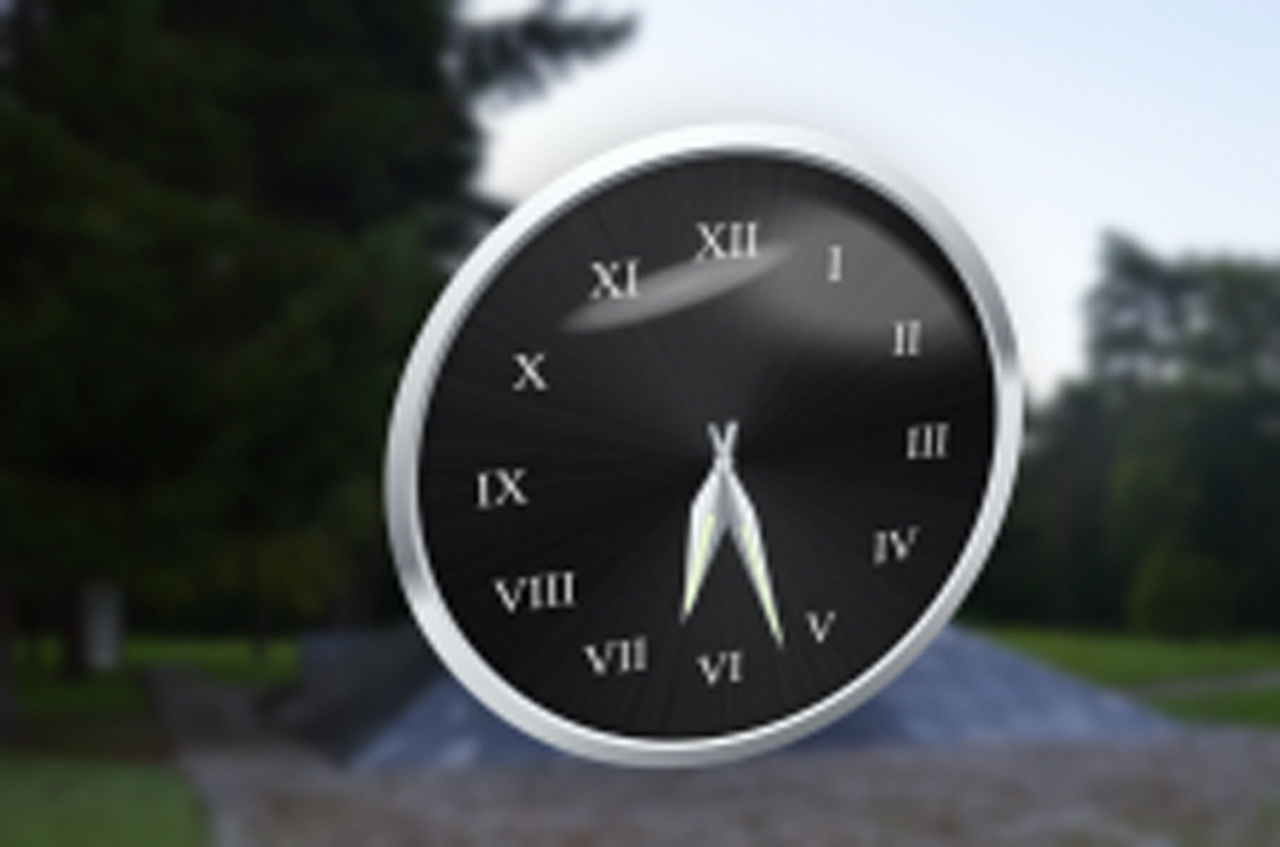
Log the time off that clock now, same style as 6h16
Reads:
6h27
